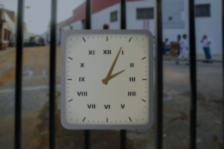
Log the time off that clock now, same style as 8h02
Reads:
2h04
